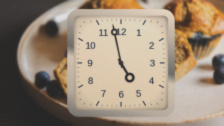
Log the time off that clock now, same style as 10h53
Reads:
4h58
